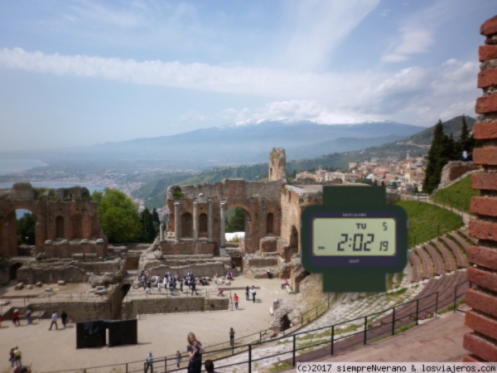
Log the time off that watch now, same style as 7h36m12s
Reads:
2h02m19s
